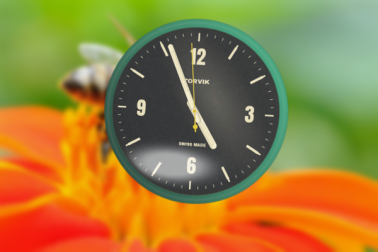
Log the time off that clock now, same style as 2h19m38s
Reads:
4h55m59s
